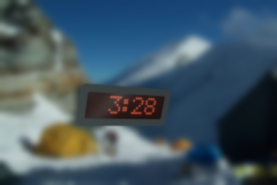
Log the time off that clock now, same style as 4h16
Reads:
3h28
